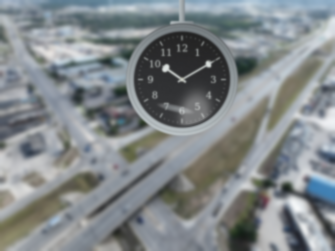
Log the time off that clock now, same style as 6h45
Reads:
10h10
